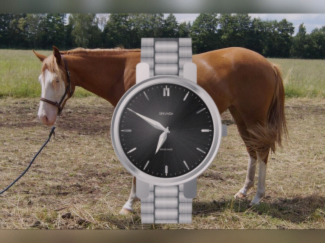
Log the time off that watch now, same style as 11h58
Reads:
6h50
